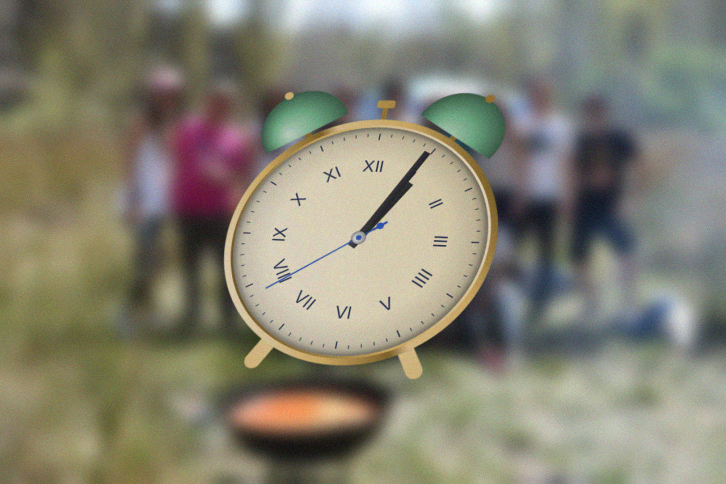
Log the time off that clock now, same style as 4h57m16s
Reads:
1h04m39s
